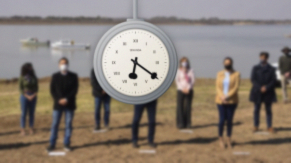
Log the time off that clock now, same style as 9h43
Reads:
6h21
